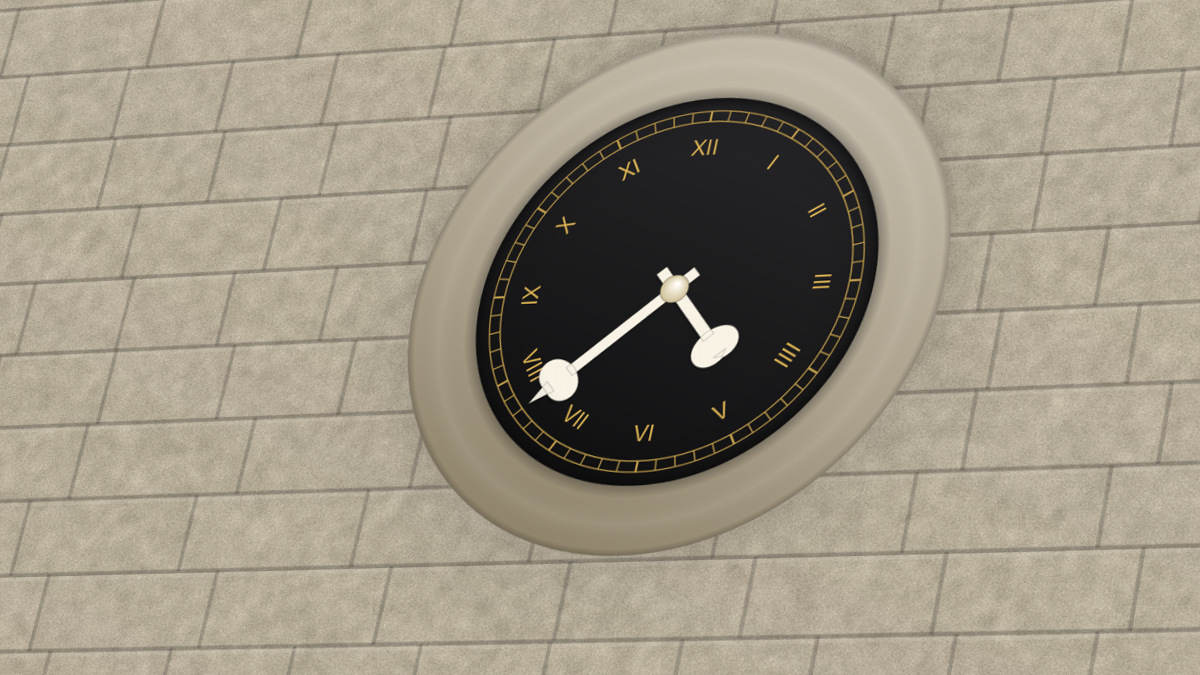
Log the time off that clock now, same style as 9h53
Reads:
4h38
